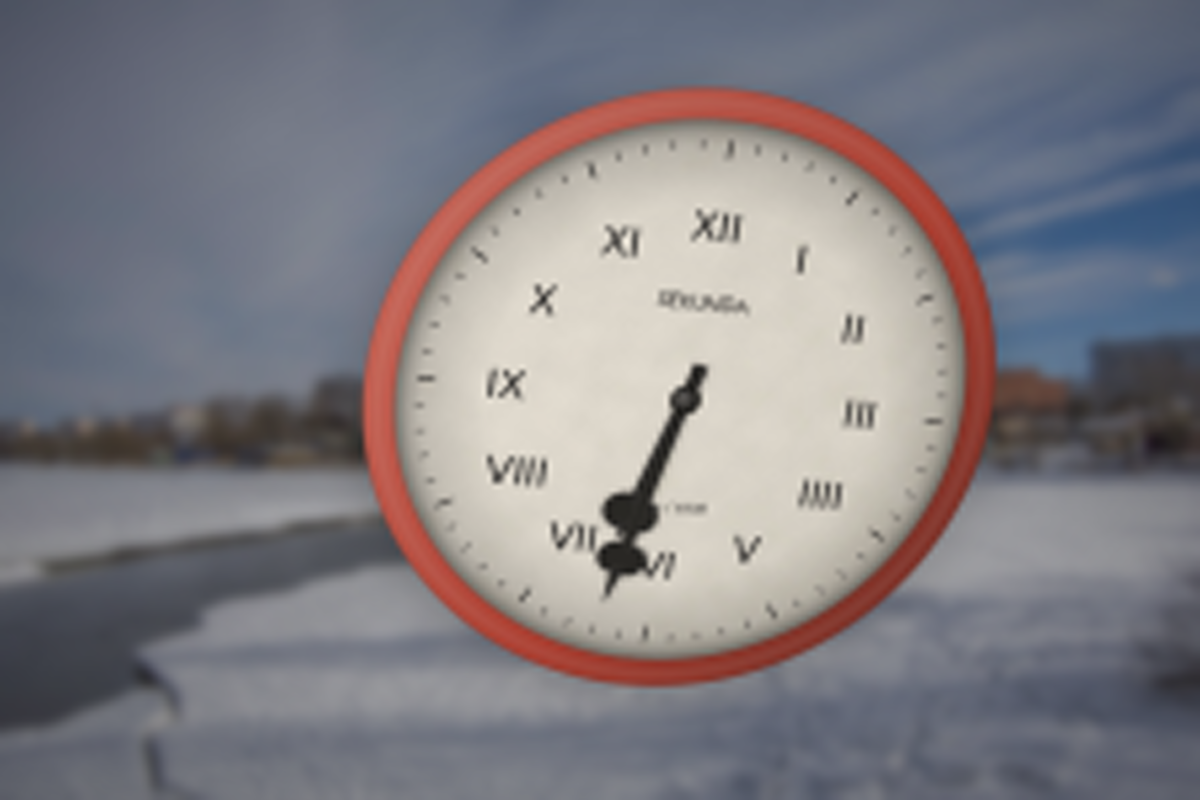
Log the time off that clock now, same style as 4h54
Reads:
6h32
